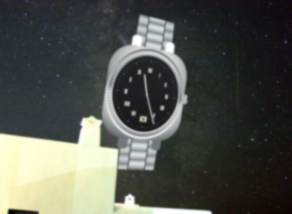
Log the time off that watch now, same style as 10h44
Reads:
11h26
